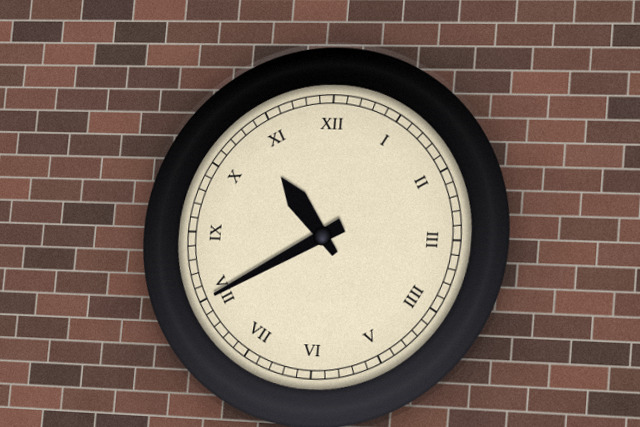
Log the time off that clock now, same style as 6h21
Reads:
10h40
